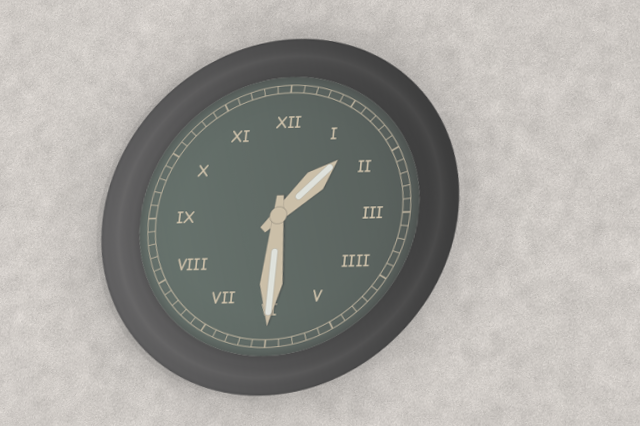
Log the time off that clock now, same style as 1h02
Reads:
1h30
